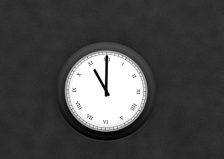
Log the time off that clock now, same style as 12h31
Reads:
11h00
